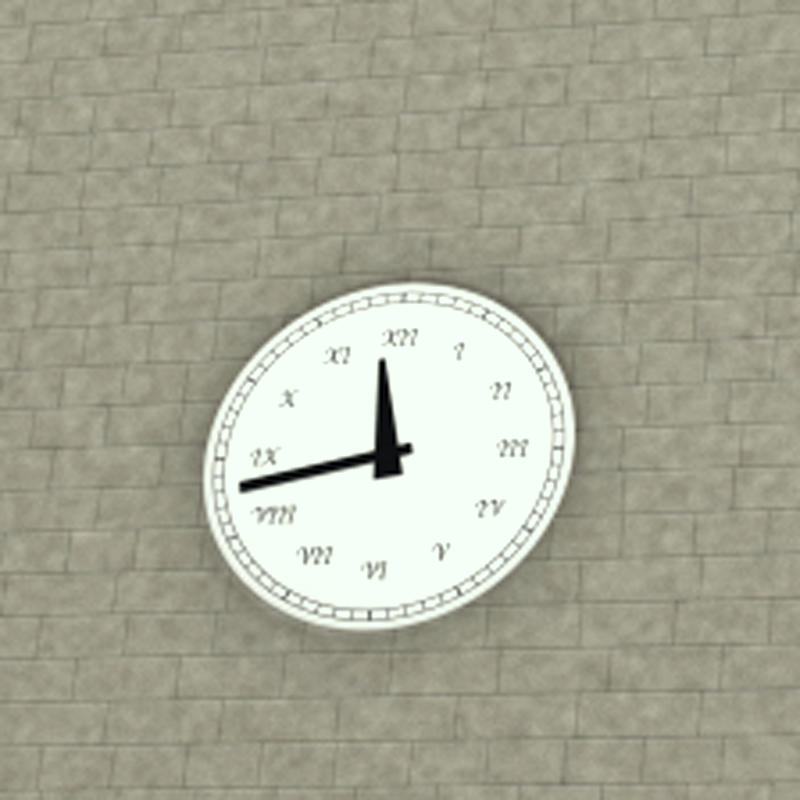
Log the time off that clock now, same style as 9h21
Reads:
11h43
